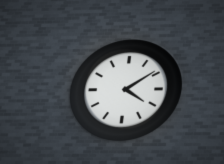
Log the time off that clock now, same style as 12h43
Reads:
4h09
